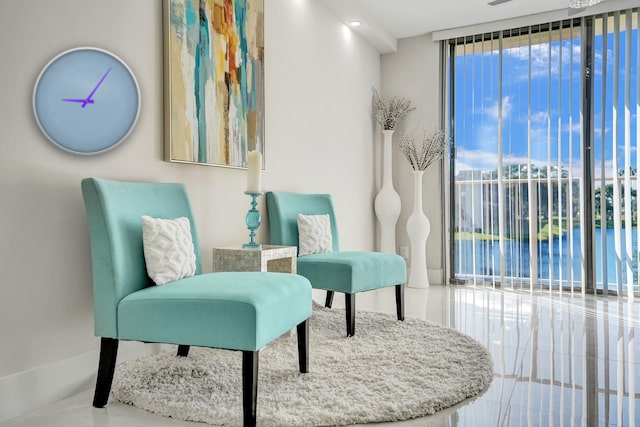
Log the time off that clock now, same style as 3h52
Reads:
9h06
